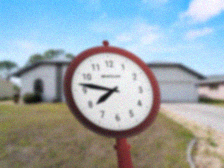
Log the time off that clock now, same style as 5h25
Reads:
7h47
